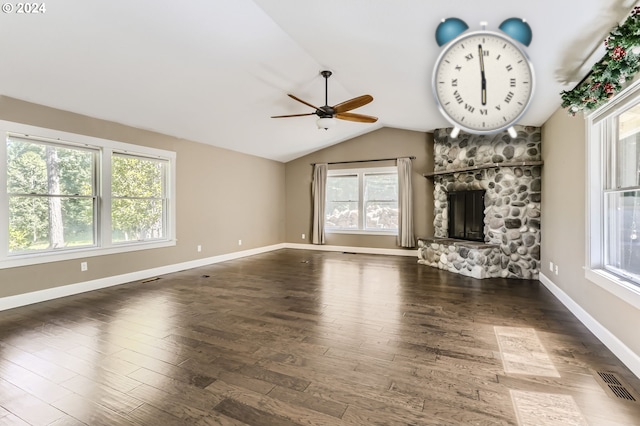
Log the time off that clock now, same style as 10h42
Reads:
5h59
